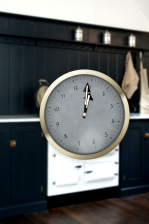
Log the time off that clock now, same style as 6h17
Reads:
1h04
